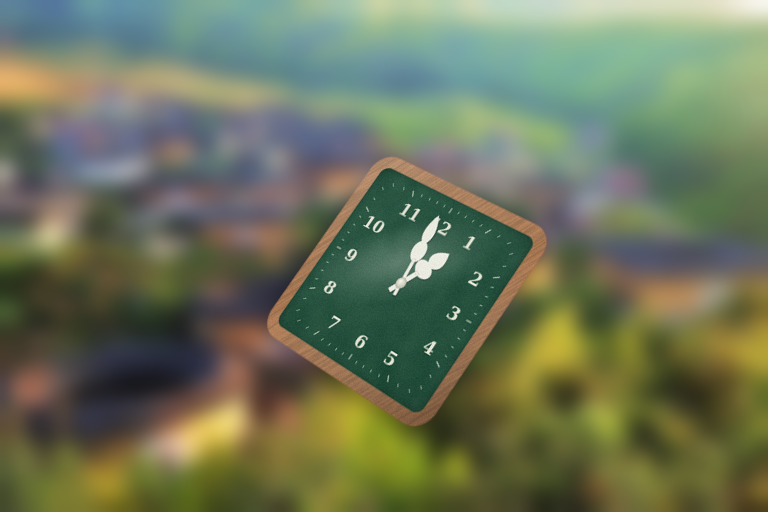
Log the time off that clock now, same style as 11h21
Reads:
12h59
